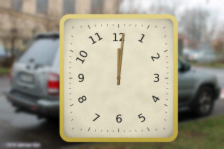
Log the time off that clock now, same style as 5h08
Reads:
12h01
